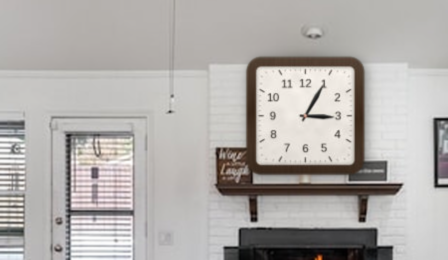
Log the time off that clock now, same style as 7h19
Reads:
3h05
